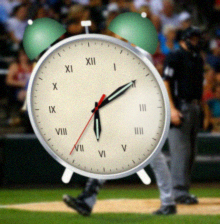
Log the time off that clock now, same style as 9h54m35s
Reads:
6h09m36s
